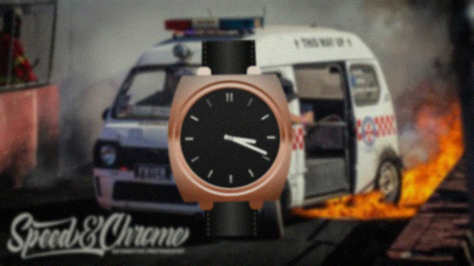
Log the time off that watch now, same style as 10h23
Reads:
3h19
